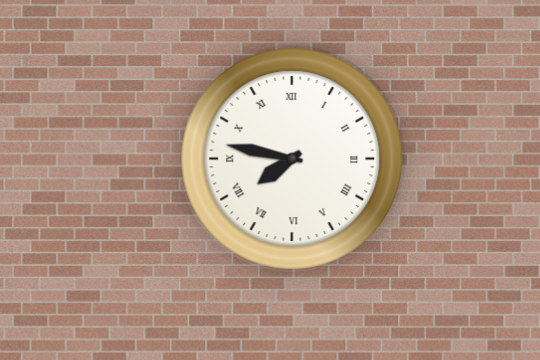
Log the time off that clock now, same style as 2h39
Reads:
7h47
